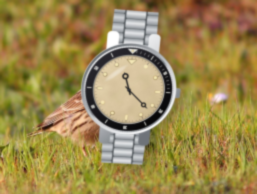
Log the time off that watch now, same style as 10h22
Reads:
11h22
